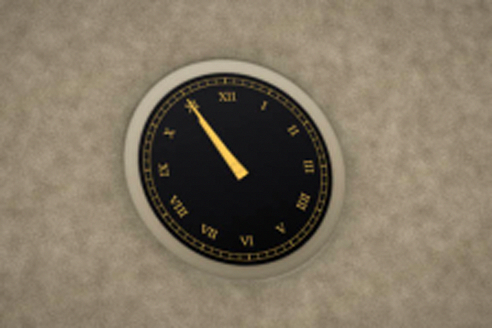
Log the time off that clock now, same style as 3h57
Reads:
10h55
